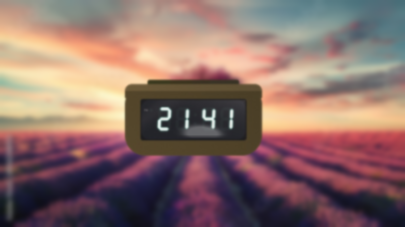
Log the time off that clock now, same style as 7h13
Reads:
21h41
